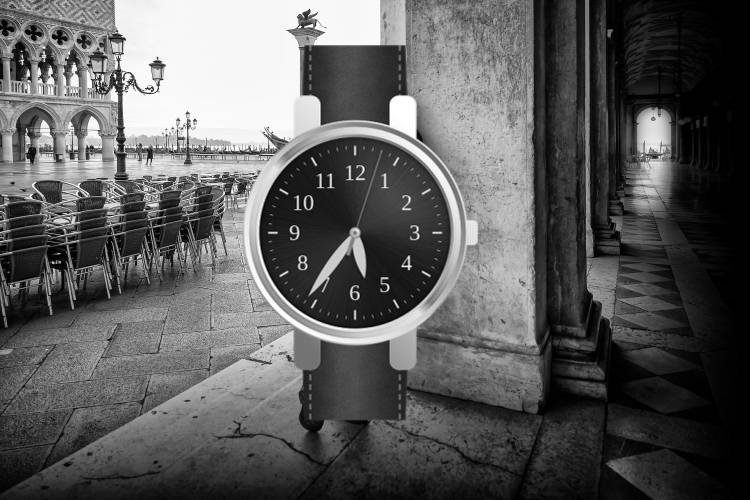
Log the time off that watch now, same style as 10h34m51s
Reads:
5h36m03s
